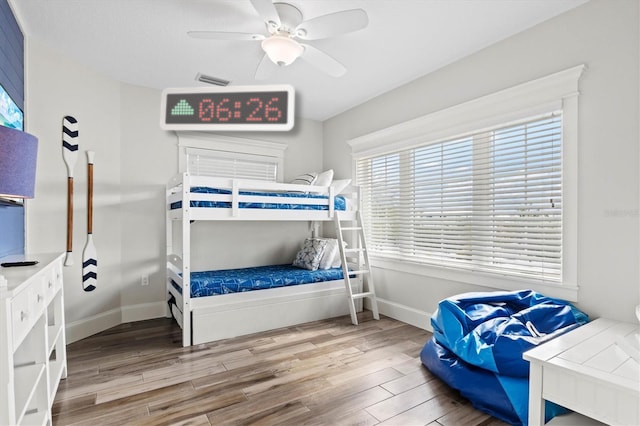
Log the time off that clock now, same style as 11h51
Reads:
6h26
